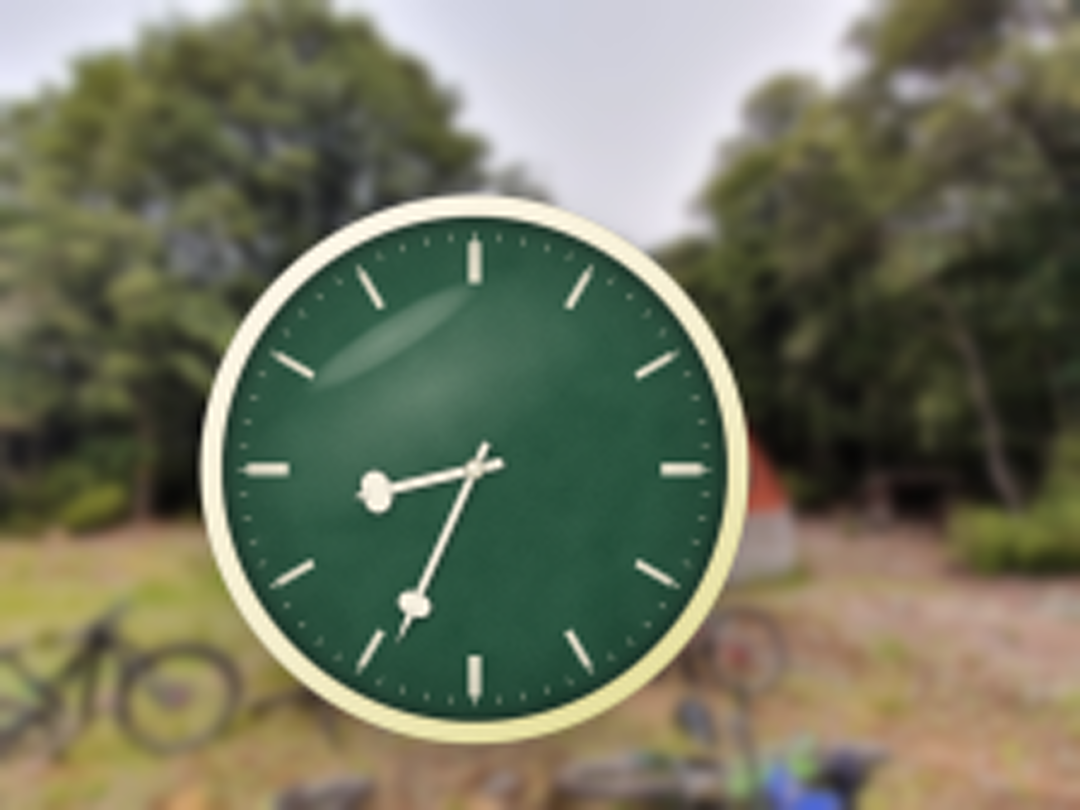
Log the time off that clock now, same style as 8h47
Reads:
8h34
